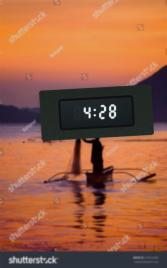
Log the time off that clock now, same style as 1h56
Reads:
4h28
